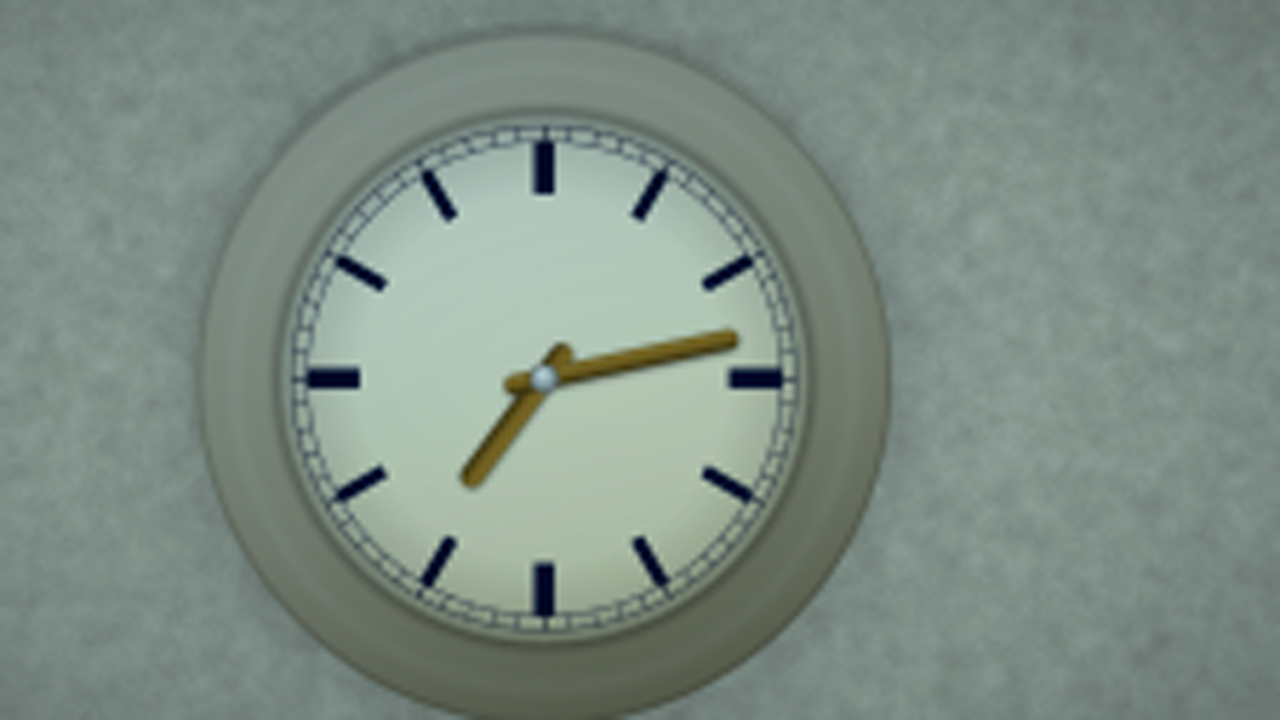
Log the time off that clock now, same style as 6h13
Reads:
7h13
